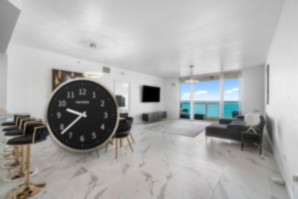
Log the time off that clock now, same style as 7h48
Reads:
9h38
